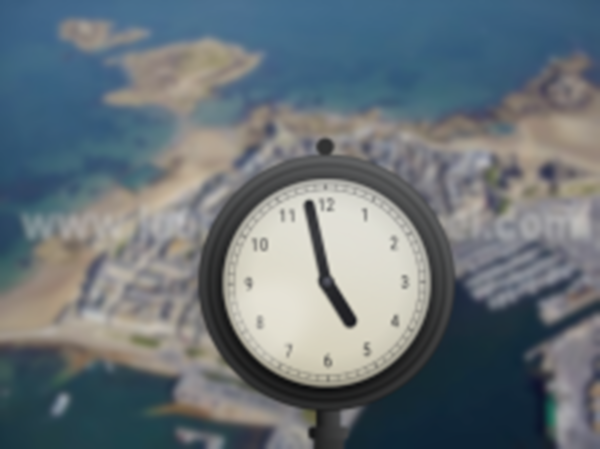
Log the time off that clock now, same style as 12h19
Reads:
4h58
